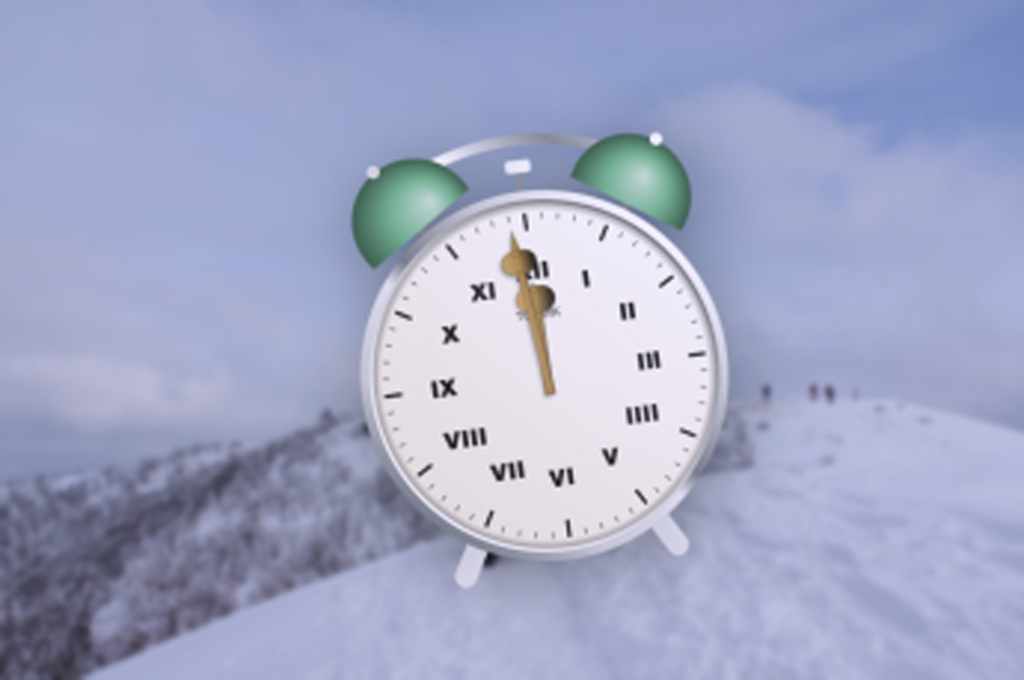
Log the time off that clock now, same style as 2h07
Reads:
11h59
